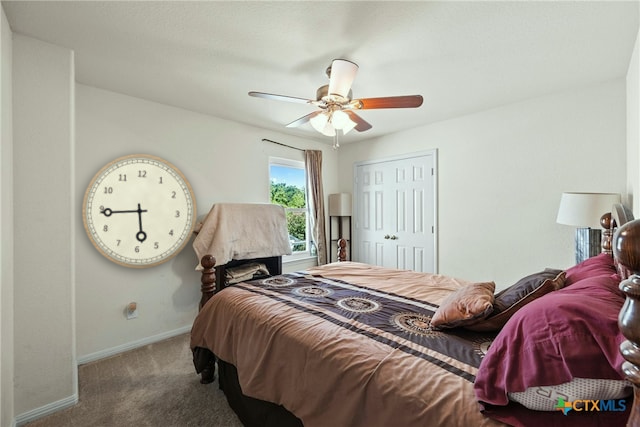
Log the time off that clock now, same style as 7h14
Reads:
5h44
